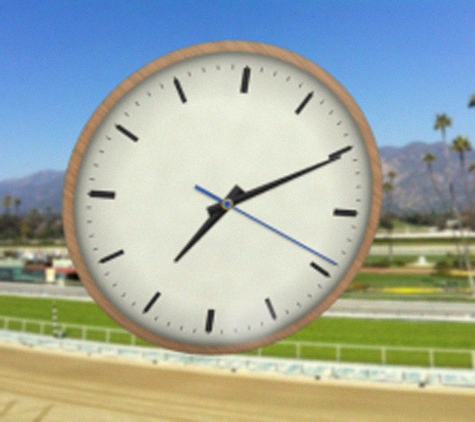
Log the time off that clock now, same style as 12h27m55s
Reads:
7h10m19s
